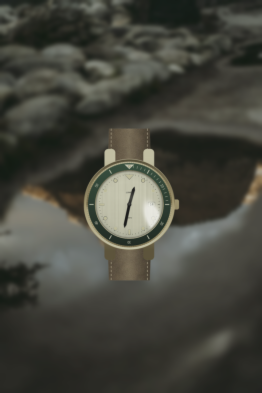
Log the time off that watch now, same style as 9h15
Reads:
12h32
